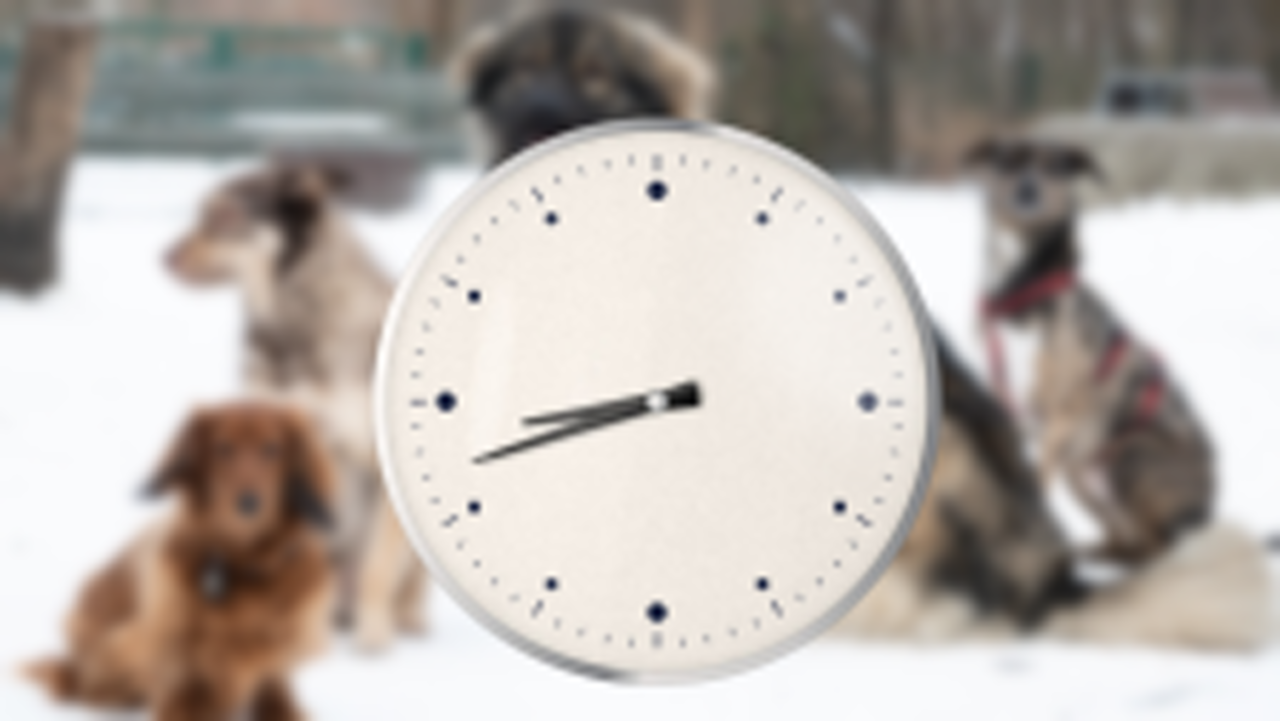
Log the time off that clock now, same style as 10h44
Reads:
8h42
